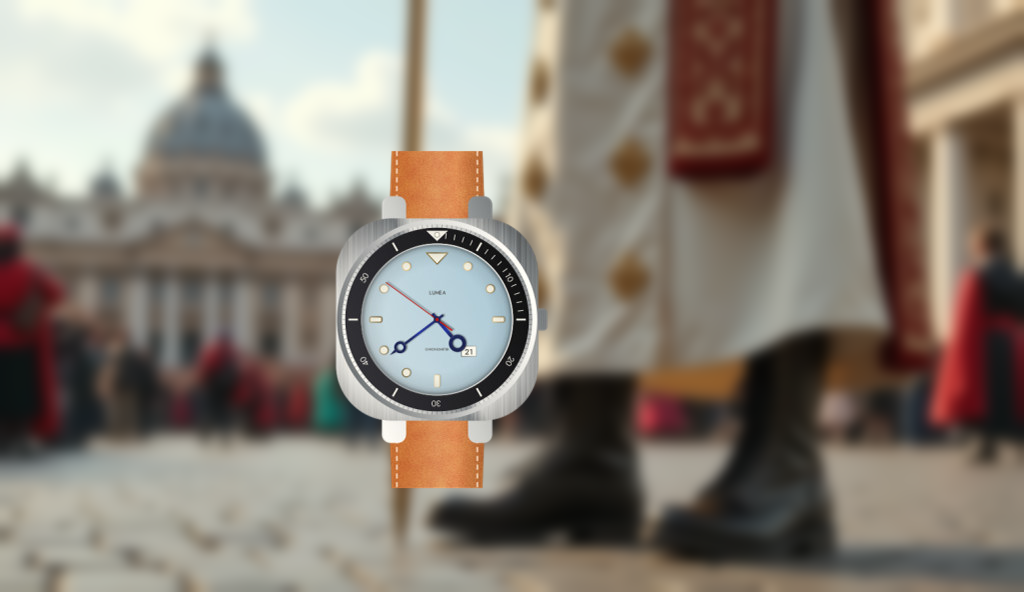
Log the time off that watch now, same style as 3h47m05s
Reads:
4h38m51s
